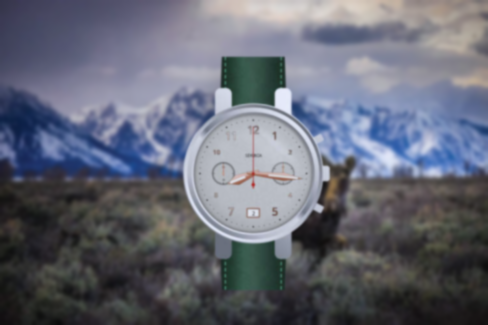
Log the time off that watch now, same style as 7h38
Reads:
8h16
